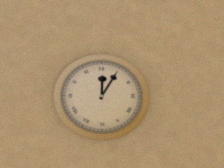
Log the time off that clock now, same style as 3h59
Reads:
12h05
